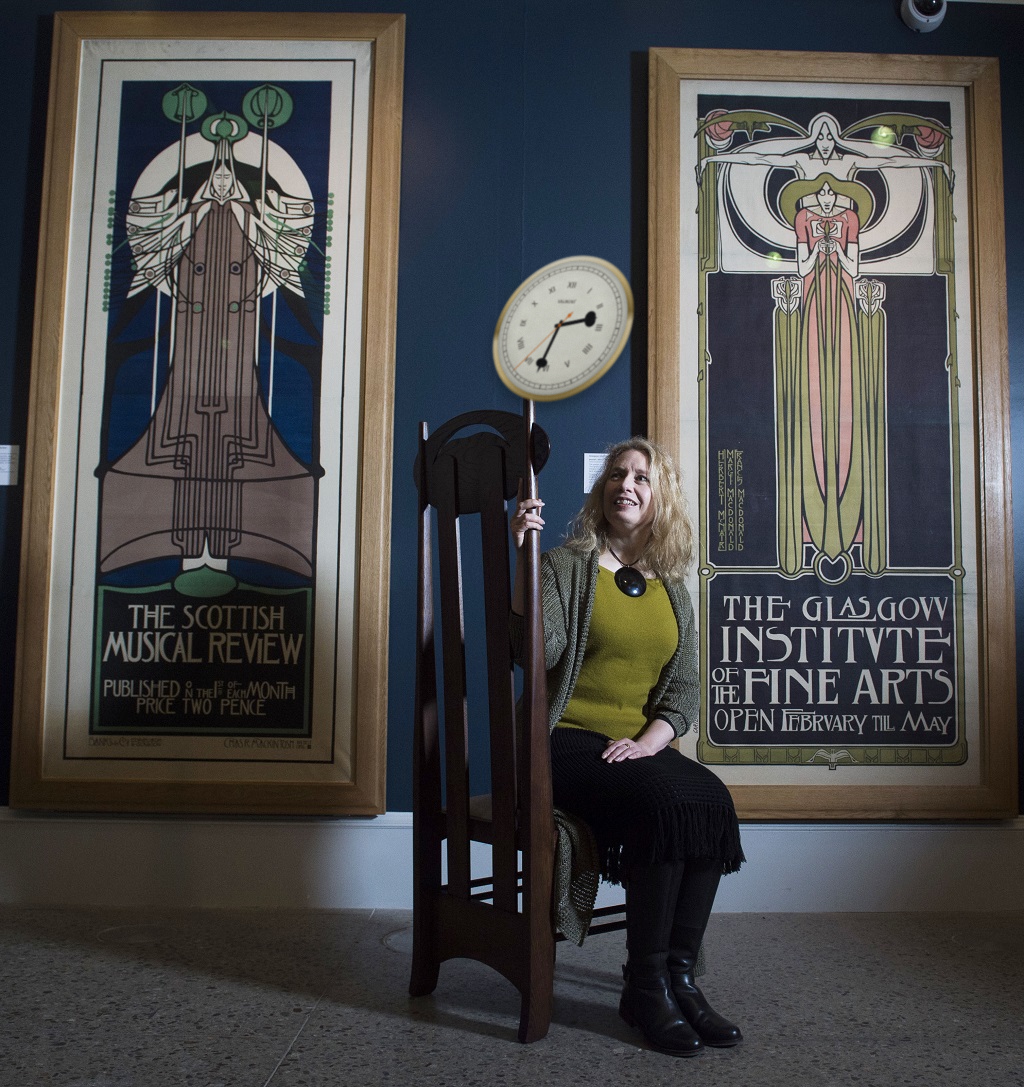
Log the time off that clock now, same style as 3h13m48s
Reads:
2h31m36s
